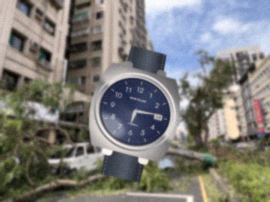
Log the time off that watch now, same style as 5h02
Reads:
6h14
